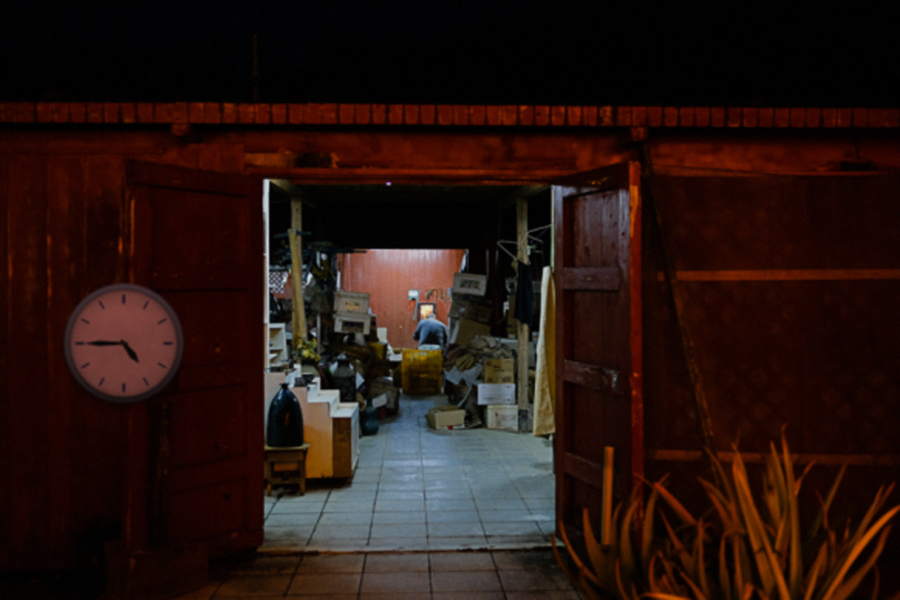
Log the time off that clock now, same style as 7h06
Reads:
4h45
